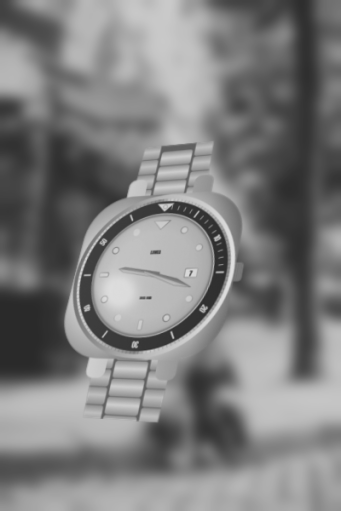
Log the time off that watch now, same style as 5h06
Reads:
9h18
